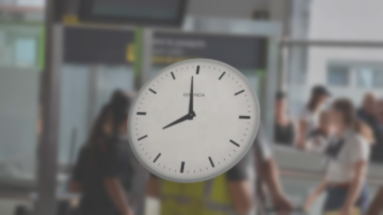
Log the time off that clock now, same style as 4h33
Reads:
7h59
